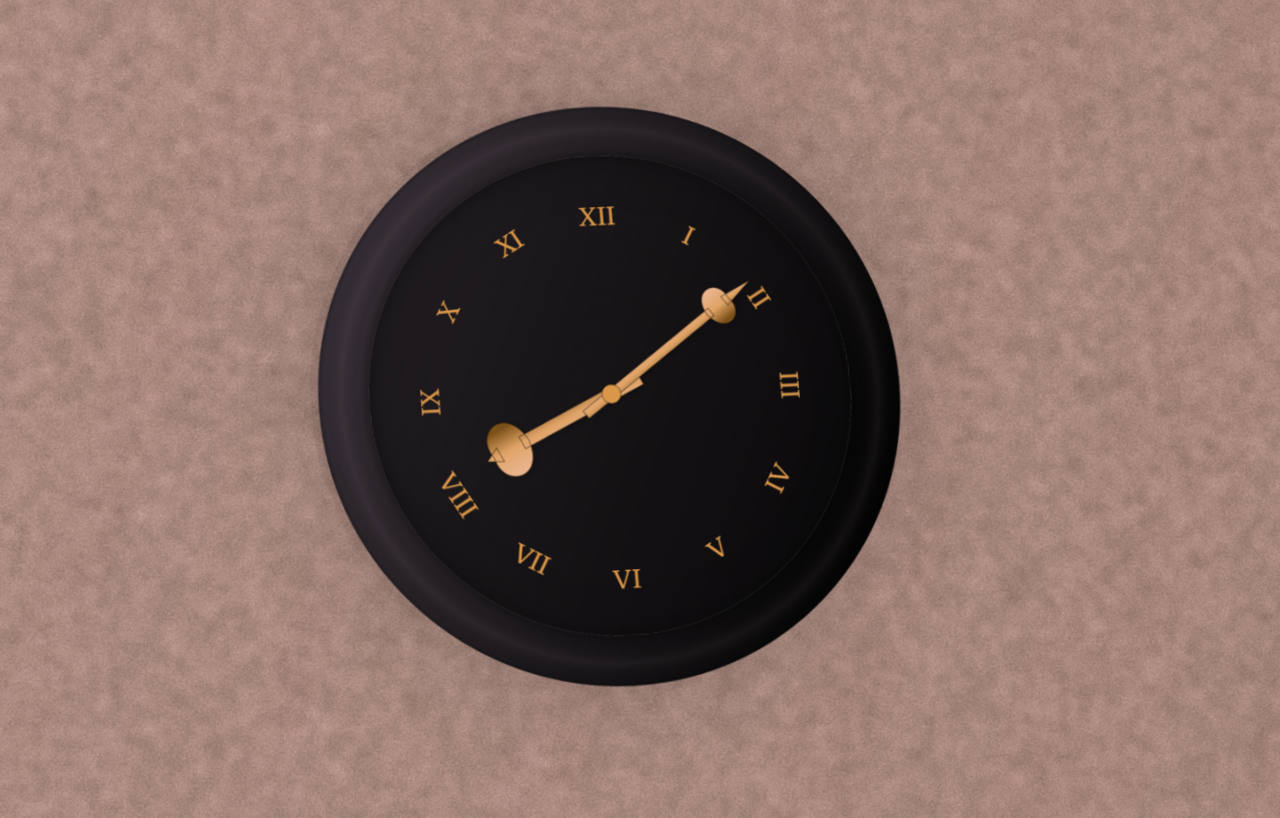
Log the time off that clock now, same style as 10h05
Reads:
8h09
